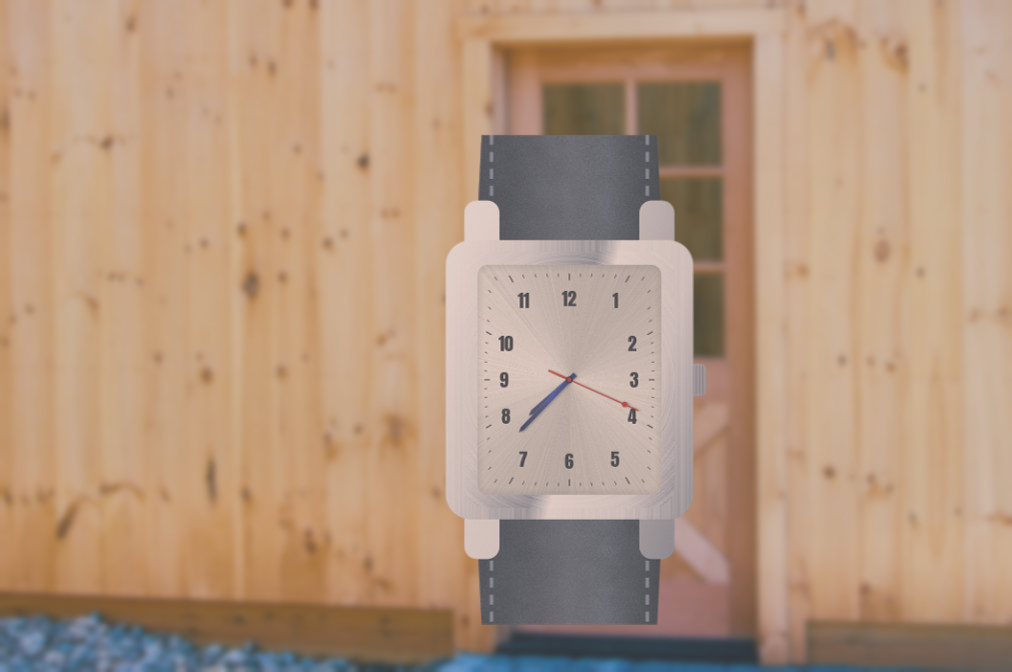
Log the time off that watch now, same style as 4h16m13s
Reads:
7h37m19s
